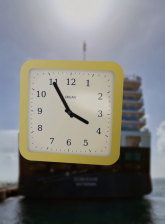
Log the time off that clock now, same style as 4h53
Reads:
3h55
